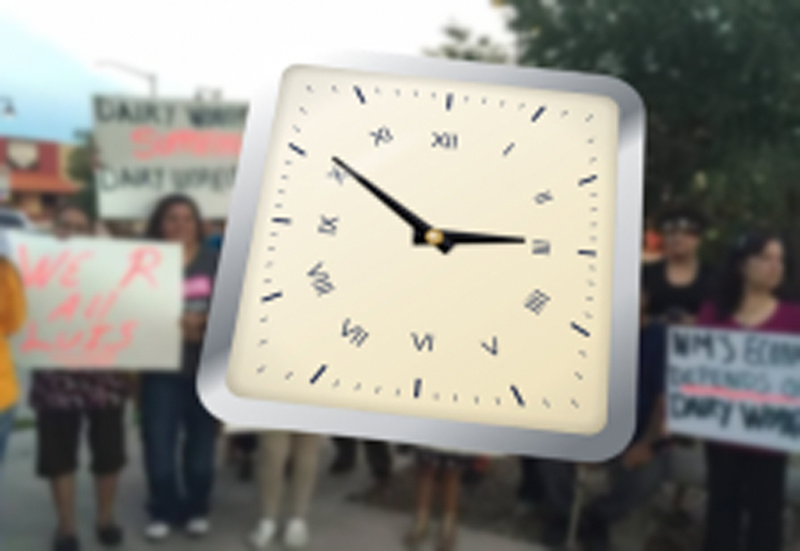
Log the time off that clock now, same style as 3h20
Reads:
2h51
